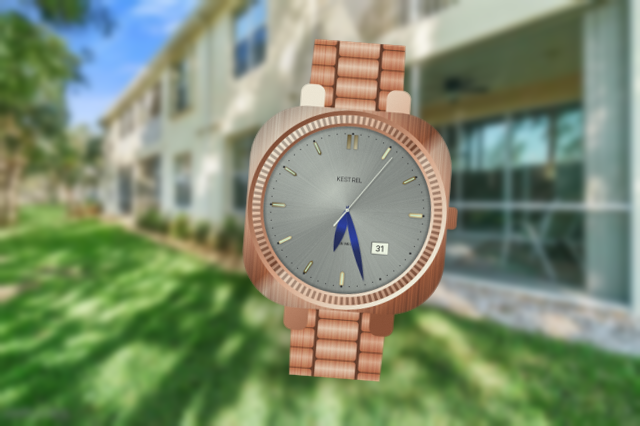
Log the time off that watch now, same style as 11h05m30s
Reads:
6h27m06s
